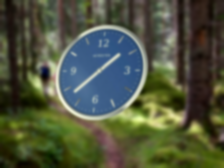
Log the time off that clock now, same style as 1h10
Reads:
1h38
